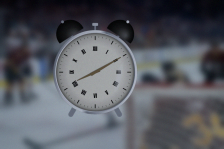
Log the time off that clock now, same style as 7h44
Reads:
8h10
